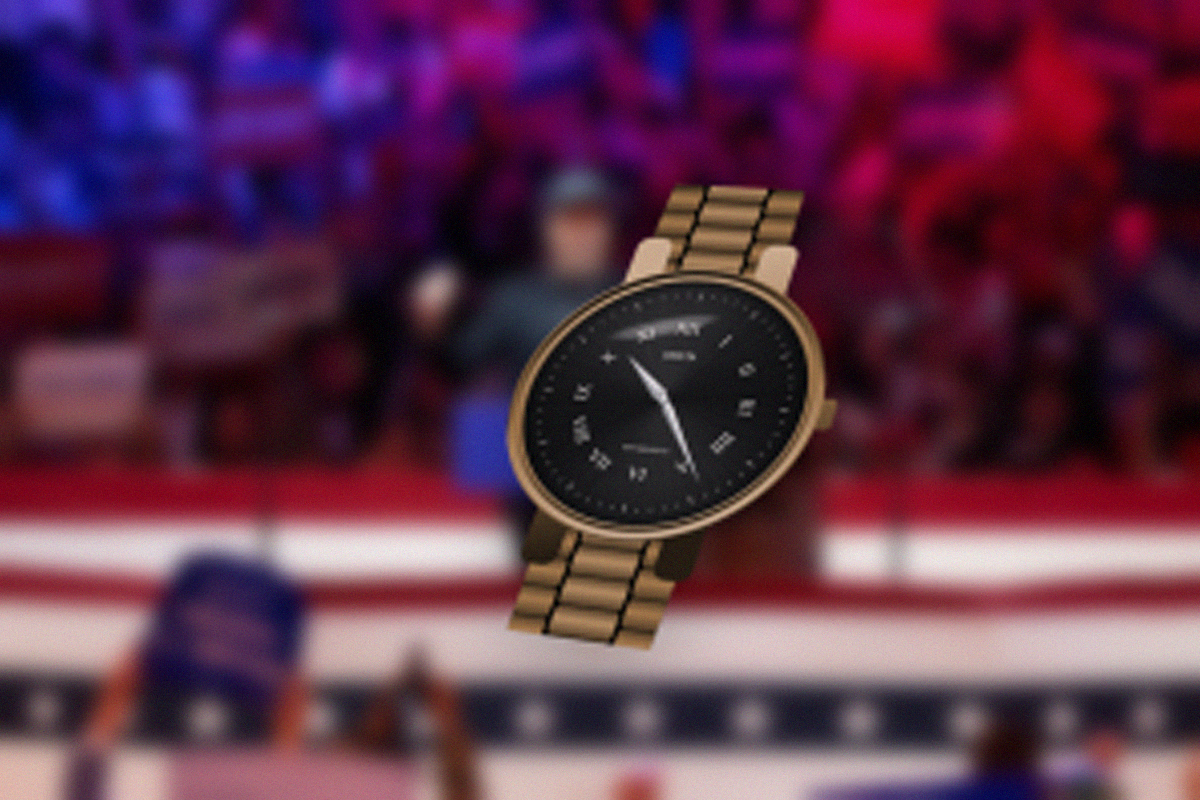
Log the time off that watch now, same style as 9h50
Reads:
10h24
